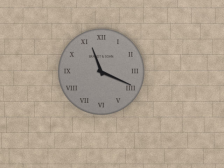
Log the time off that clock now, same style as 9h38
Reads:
11h19
